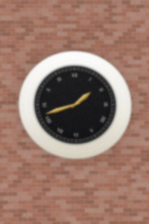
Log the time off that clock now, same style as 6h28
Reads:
1h42
